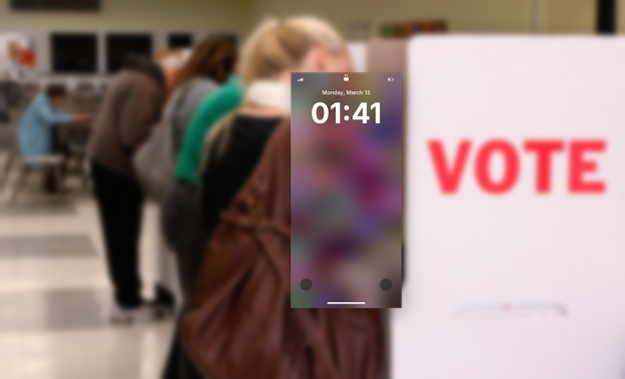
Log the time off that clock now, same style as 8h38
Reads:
1h41
